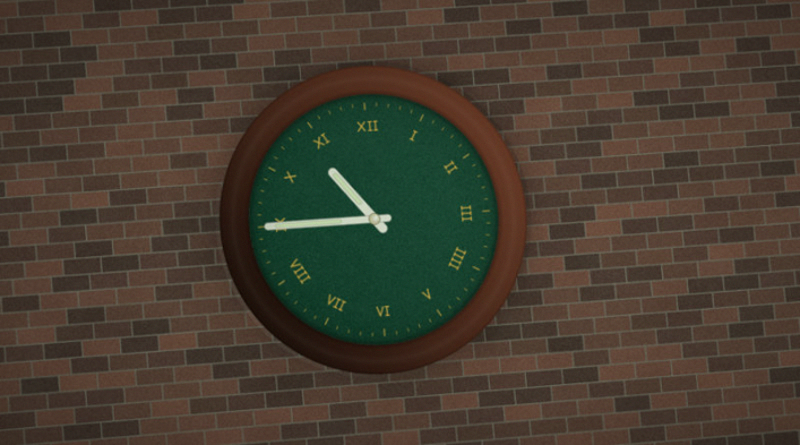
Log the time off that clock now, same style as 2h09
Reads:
10h45
